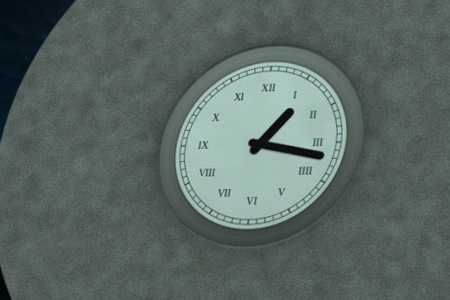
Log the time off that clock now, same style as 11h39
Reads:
1h17
